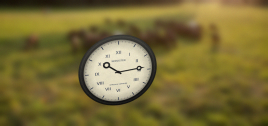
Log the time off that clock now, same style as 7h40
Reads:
10h14
